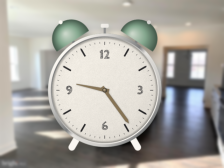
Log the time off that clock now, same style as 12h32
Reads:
9h24
